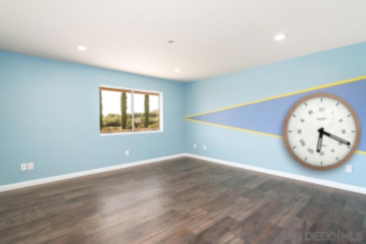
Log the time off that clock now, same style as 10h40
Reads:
6h19
